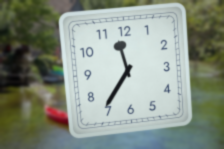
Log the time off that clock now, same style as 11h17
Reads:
11h36
